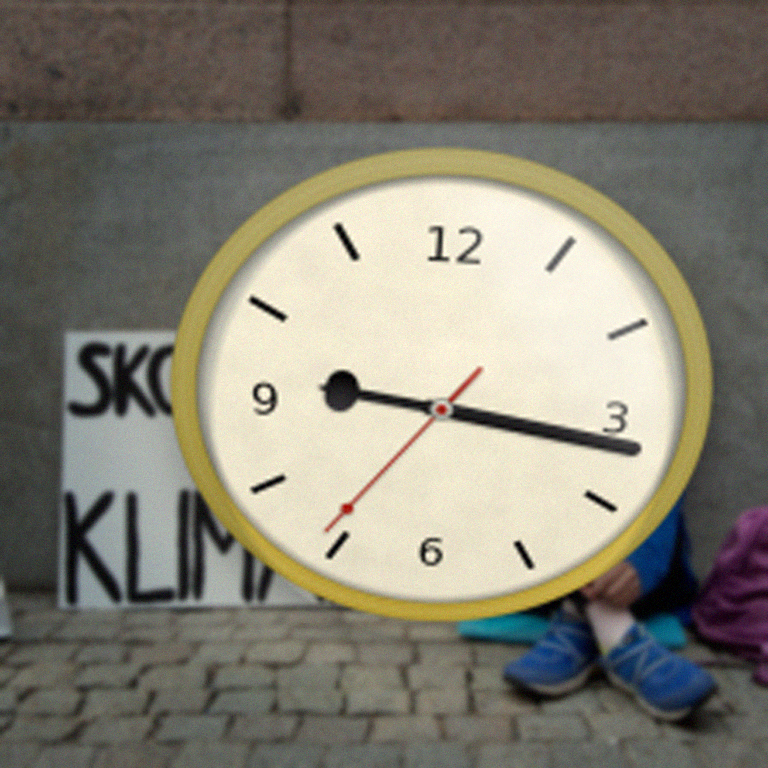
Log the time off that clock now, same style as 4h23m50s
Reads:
9h16m36s
